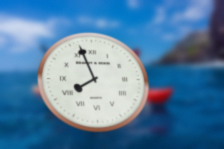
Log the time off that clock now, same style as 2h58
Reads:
7h57
